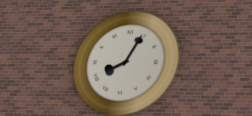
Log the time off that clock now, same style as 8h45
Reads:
8h04
